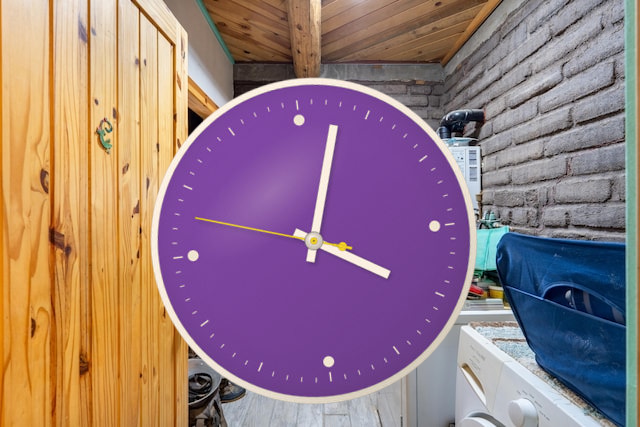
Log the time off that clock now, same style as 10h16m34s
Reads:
4h02m48s
